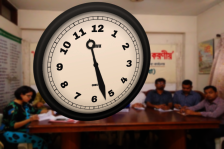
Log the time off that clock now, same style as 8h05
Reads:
11h27
